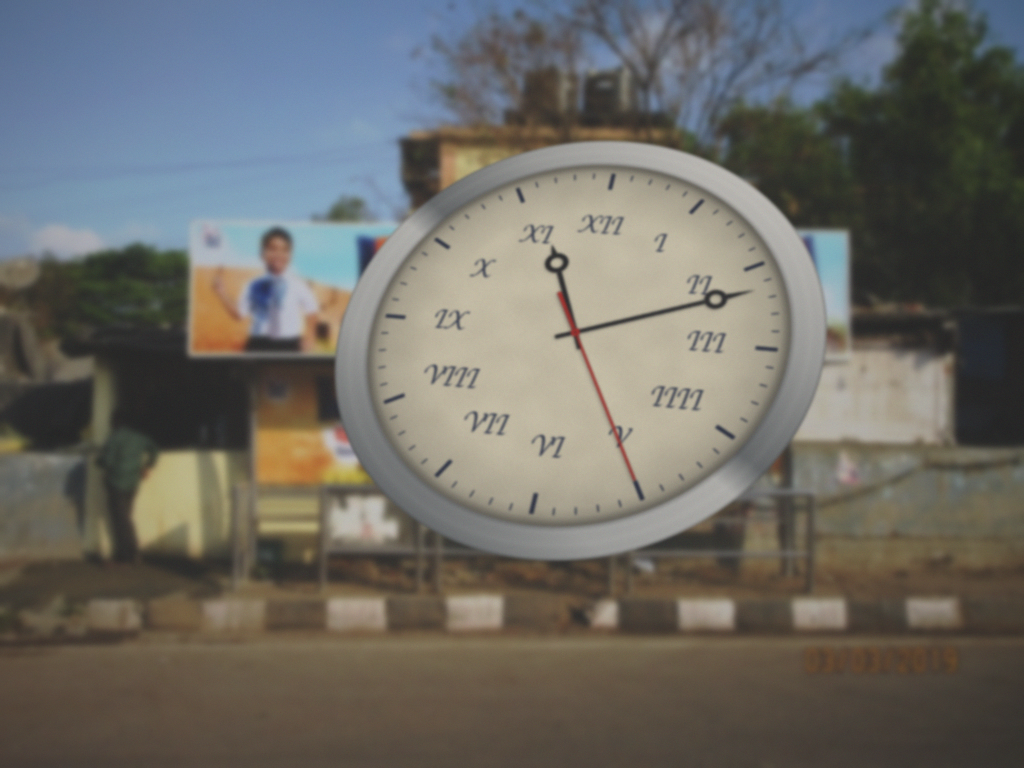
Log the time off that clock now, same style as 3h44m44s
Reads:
11h11m25s
